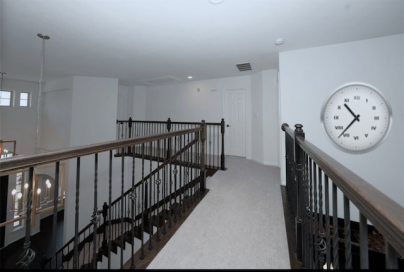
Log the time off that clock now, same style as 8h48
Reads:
10h37
